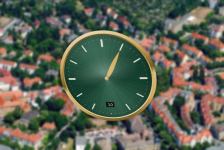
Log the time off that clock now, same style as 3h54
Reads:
1h05
